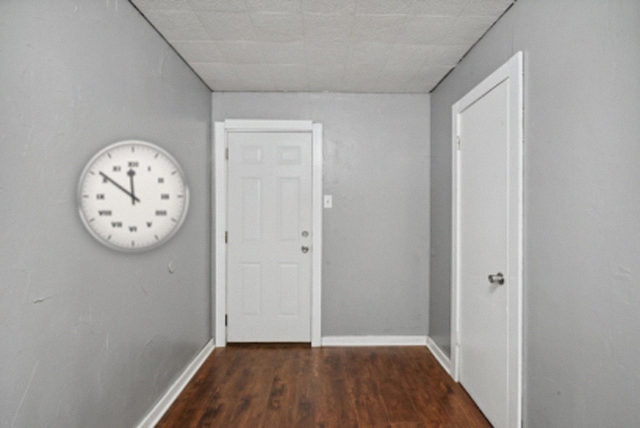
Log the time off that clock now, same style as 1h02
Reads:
11h51
